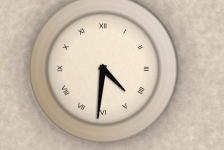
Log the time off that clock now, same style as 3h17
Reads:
4h31
